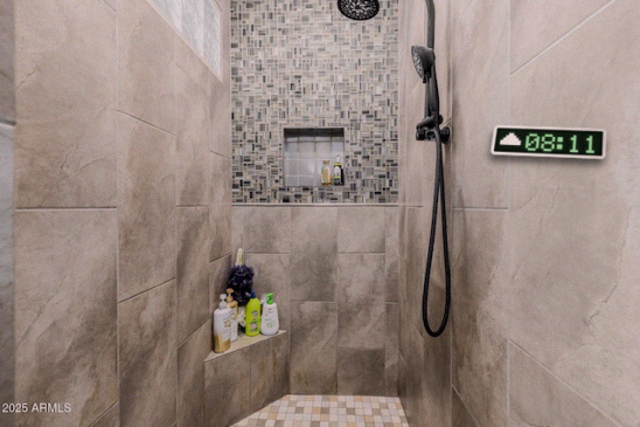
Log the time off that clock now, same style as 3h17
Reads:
8h11
